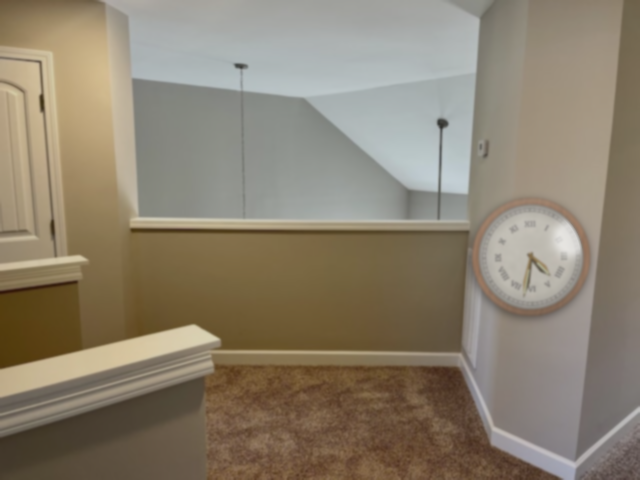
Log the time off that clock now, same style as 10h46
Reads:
4h32
